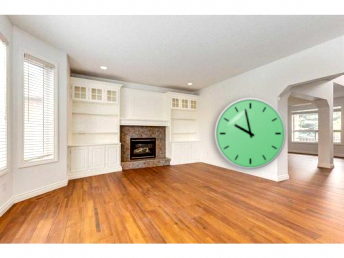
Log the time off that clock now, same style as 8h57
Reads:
9h58
